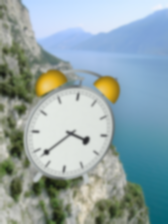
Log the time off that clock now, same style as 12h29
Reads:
3h38
